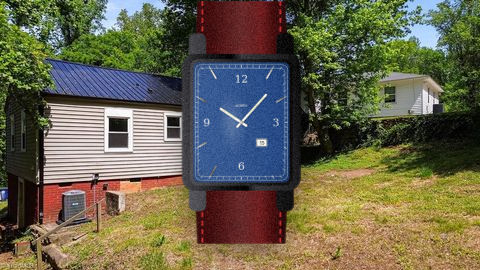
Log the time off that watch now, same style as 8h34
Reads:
10h07
